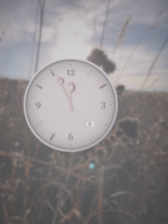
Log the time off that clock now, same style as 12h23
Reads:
11h56
